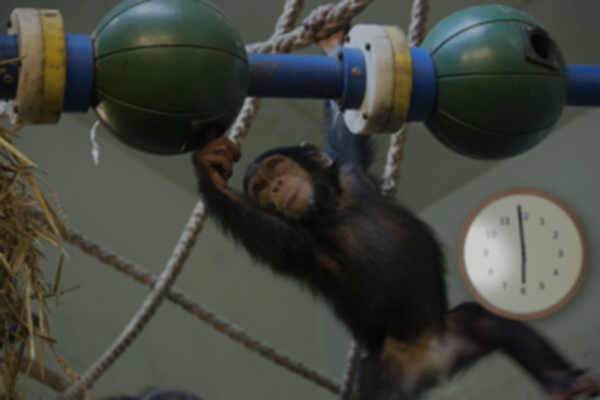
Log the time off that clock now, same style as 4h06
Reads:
5h59
